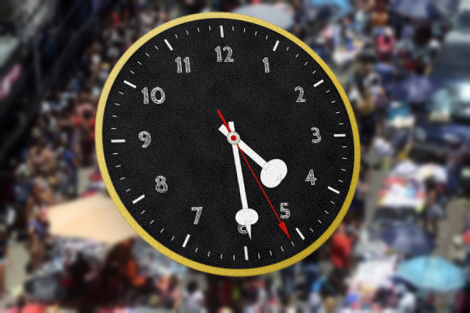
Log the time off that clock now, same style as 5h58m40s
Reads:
4h29m26s
